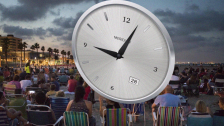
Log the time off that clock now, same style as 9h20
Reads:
9h03
